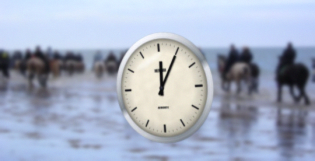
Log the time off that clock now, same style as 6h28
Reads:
12h05
